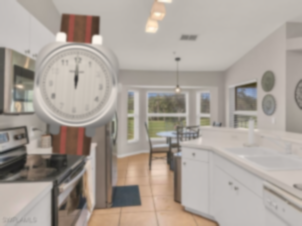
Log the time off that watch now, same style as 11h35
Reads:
12h00
